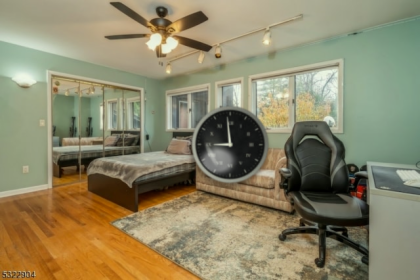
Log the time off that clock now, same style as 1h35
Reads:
8h59
